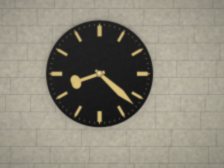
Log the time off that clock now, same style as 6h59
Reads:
8h22
